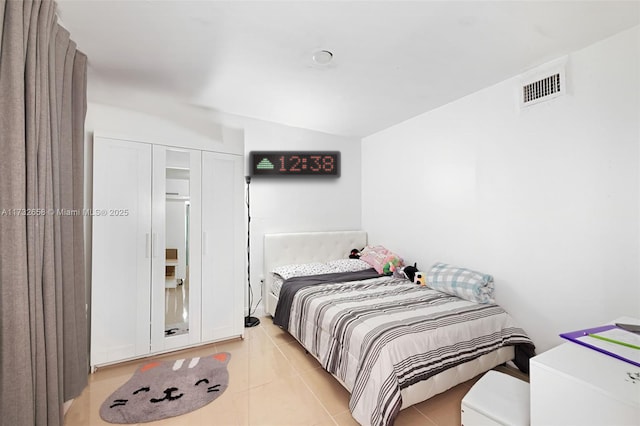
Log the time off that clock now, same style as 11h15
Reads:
12h38
